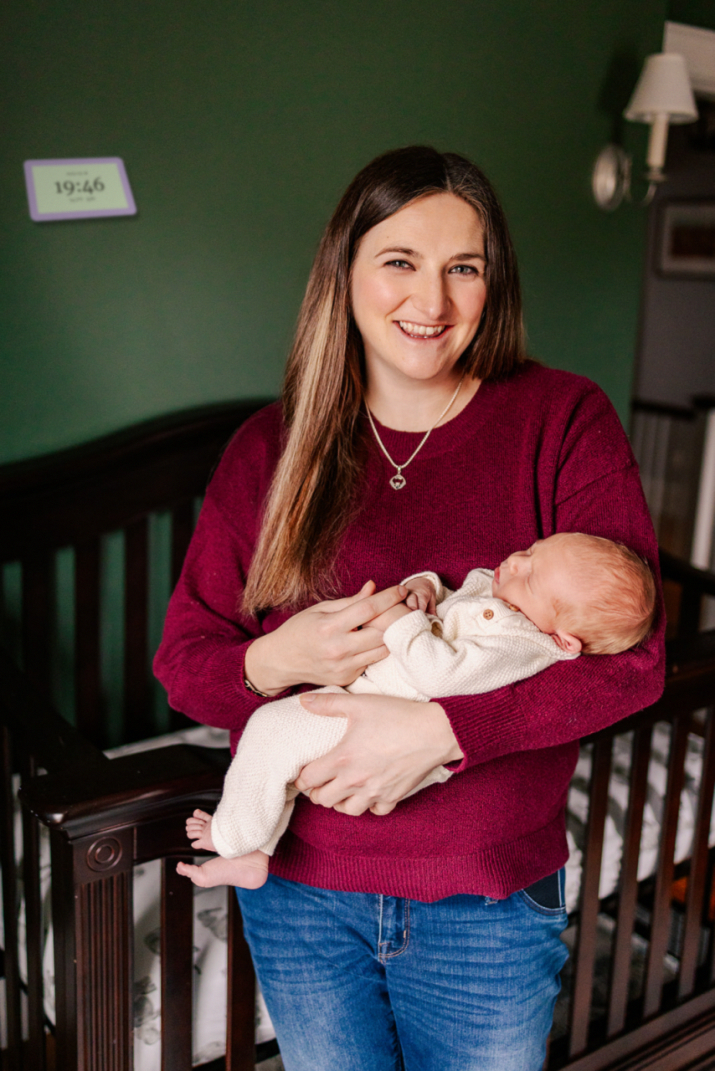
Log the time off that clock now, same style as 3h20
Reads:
19h46
